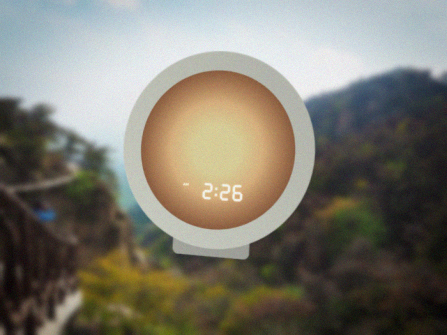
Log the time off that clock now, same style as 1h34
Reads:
2h26
